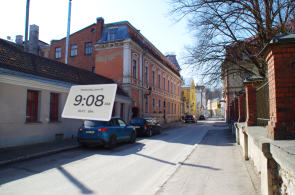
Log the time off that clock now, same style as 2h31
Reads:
9h08
